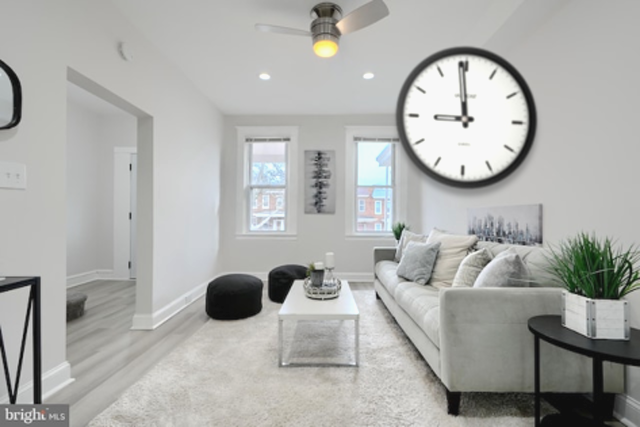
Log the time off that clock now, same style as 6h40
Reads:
8h59
